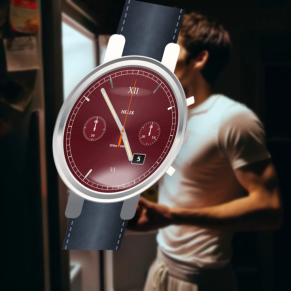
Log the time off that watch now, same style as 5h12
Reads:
4h53
